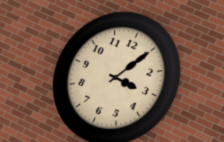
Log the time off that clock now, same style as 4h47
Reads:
3h05
